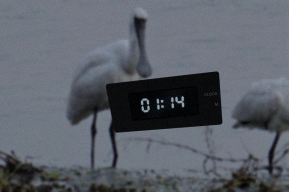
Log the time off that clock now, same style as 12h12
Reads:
1h14
